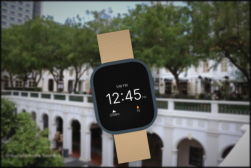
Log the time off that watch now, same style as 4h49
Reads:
12h45
